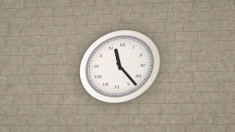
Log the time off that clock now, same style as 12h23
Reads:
11h23
